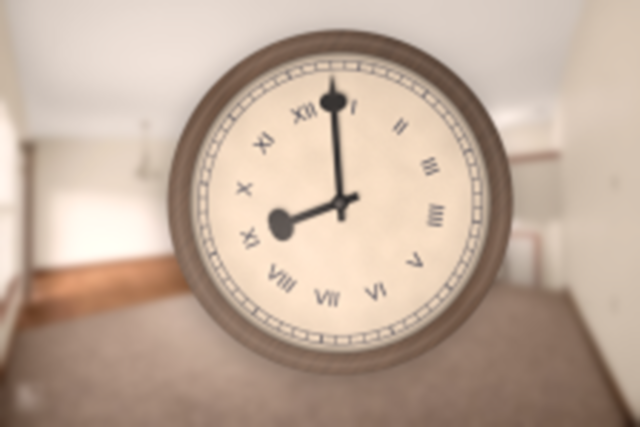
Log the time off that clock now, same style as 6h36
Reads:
9h03
